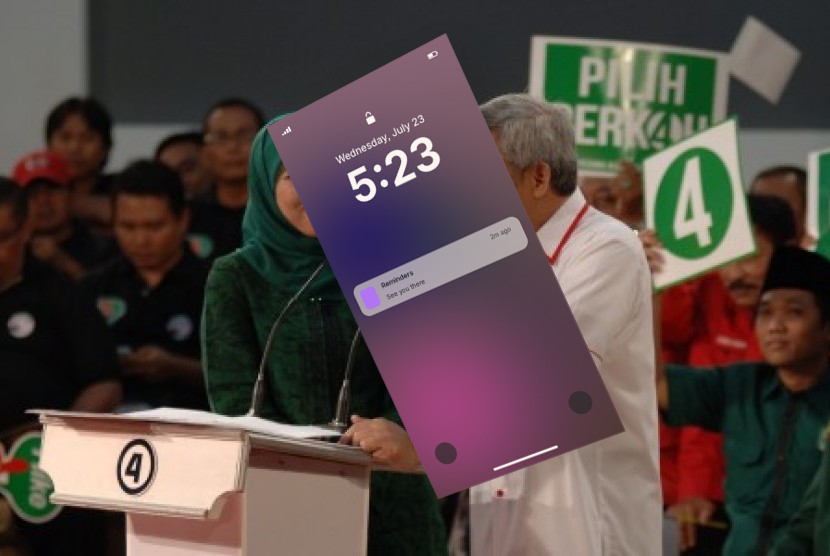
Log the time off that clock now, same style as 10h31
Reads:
5h23
